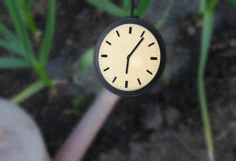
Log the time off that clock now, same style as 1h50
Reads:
6h06
